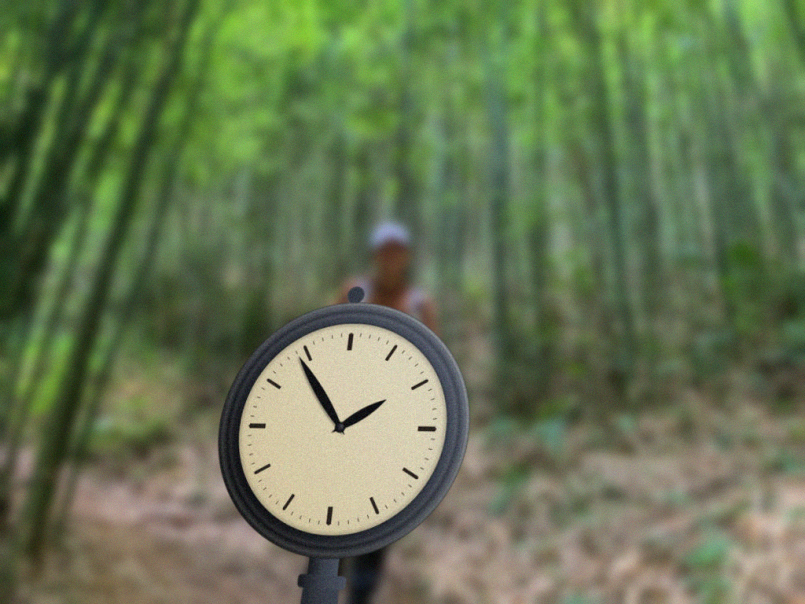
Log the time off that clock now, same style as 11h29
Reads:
1h54
